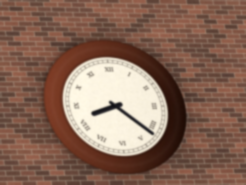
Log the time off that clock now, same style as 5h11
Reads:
8h22
